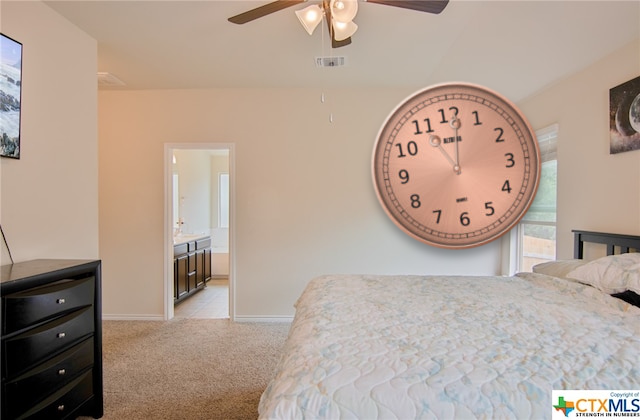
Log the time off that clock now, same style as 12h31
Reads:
11h01
